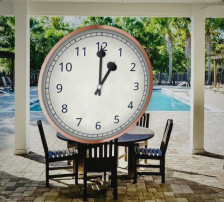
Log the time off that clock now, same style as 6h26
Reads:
1h00
